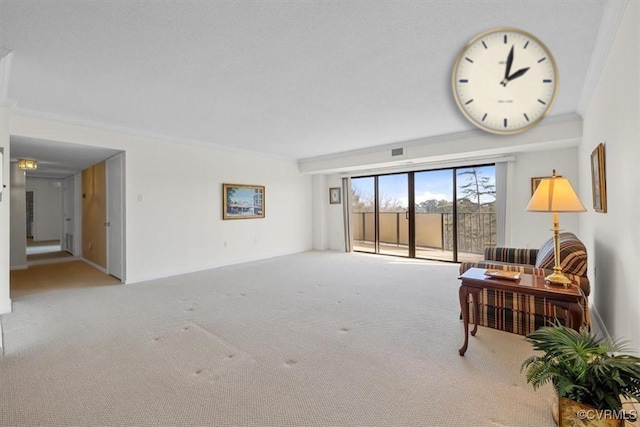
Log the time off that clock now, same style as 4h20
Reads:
2h02
